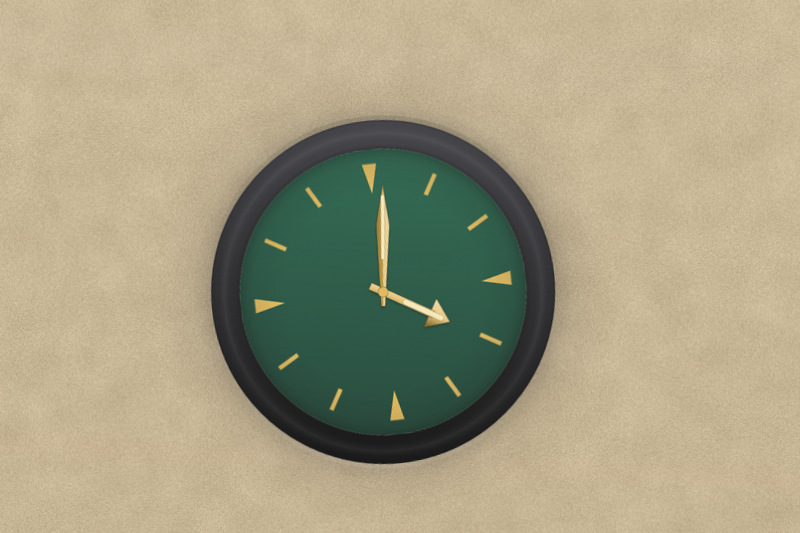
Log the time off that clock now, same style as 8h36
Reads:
4h01
